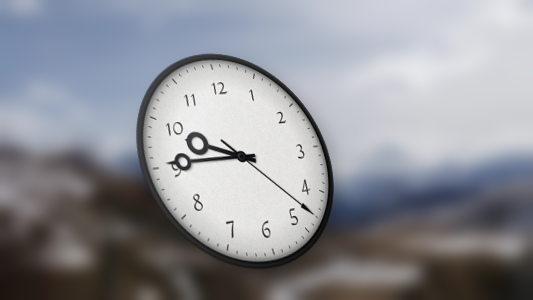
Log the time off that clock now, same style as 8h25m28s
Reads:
9h45m23s
